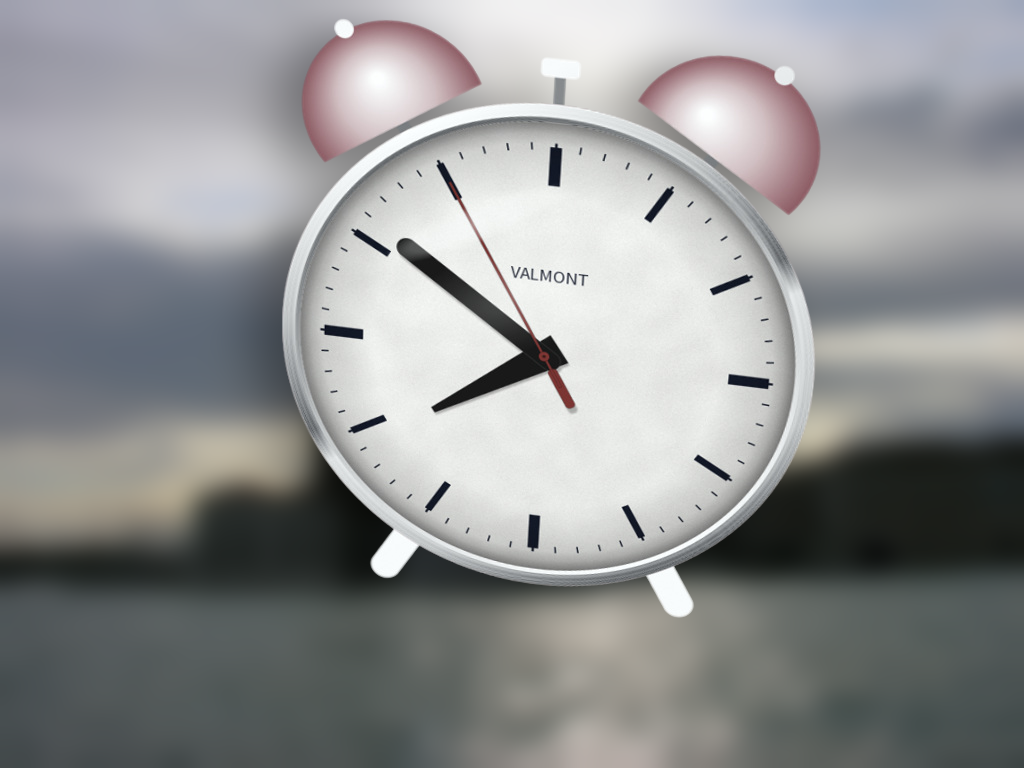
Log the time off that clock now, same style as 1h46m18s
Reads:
7h50m55s
